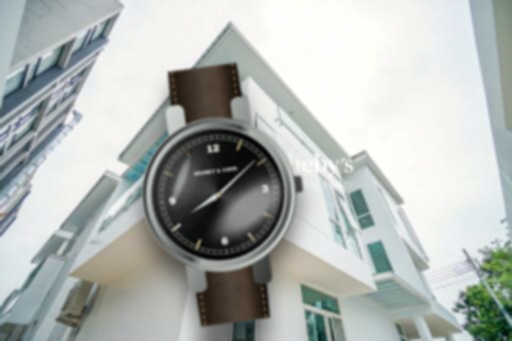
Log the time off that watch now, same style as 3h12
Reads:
8h09
